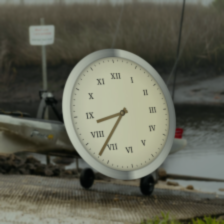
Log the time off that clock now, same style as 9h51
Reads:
8h37
